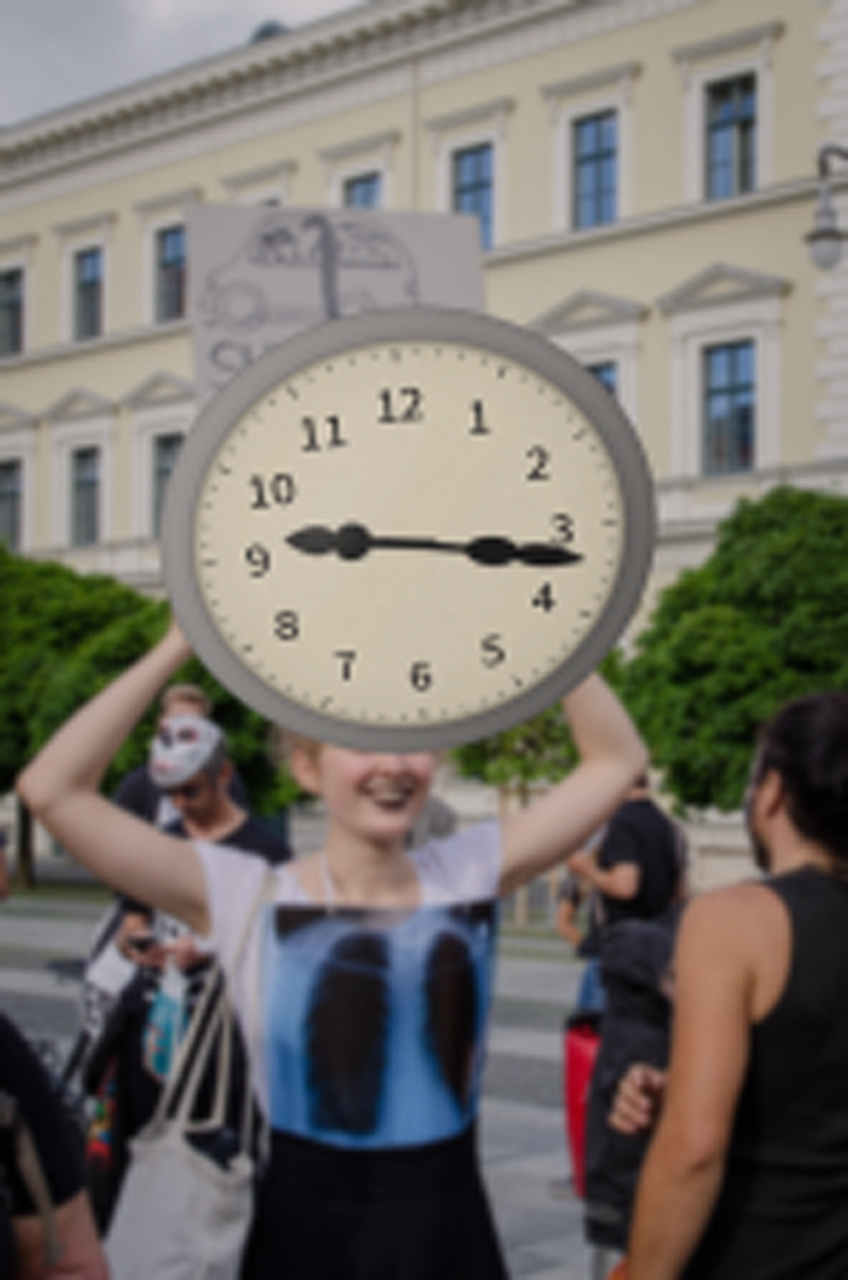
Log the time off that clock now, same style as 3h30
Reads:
9h17
